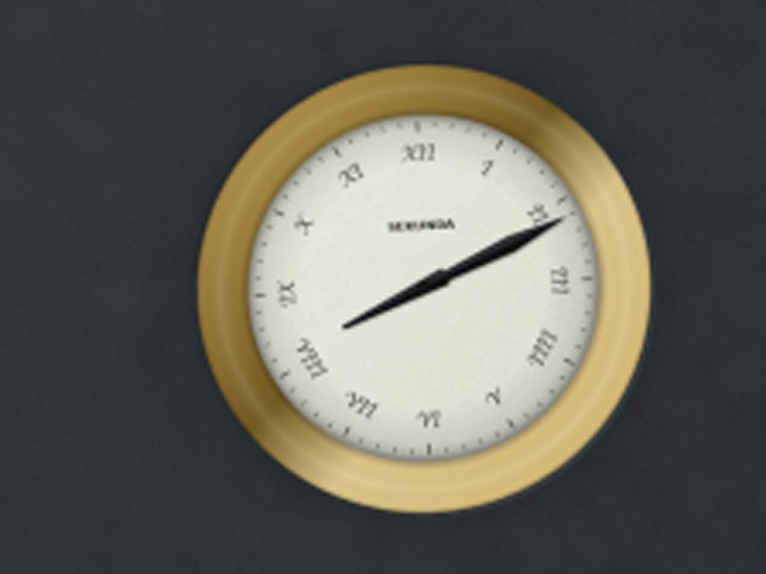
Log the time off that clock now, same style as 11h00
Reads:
8h11
